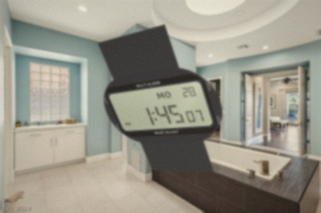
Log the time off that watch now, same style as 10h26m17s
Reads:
1h45m07s
